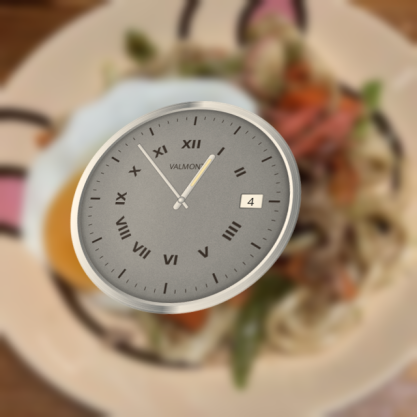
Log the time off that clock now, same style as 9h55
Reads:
12h53
